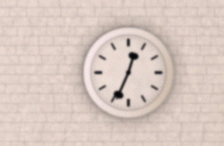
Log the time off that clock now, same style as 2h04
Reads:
12h34
